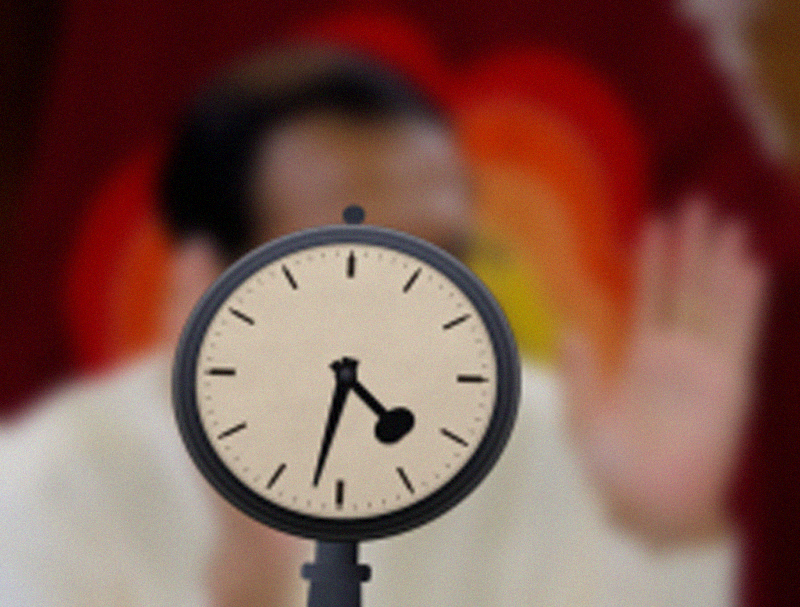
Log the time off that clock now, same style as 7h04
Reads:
4h32
